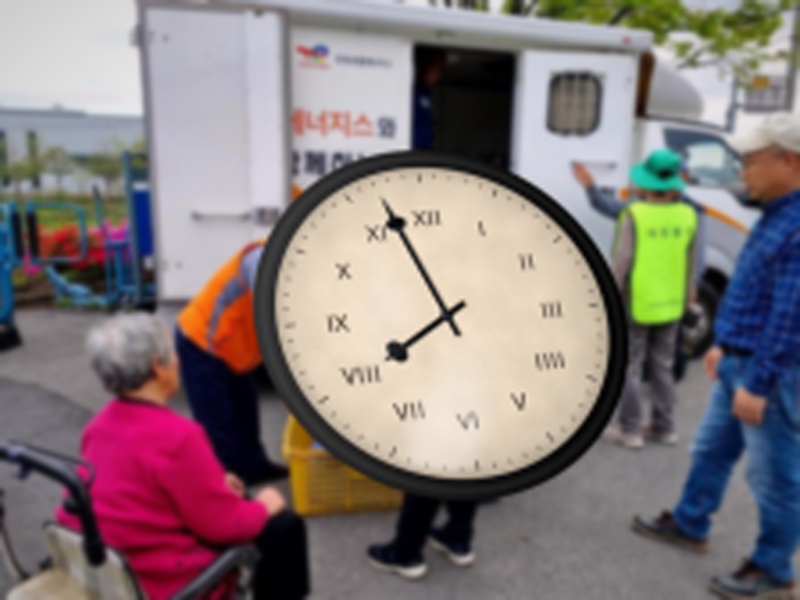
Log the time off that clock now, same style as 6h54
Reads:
7h57
